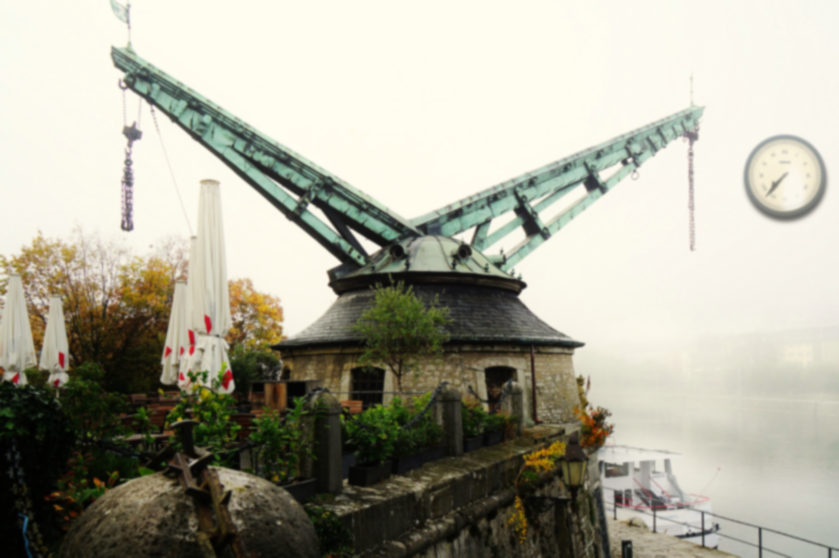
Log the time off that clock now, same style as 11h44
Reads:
7h37
